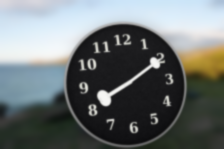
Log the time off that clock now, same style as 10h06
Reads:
8h10
